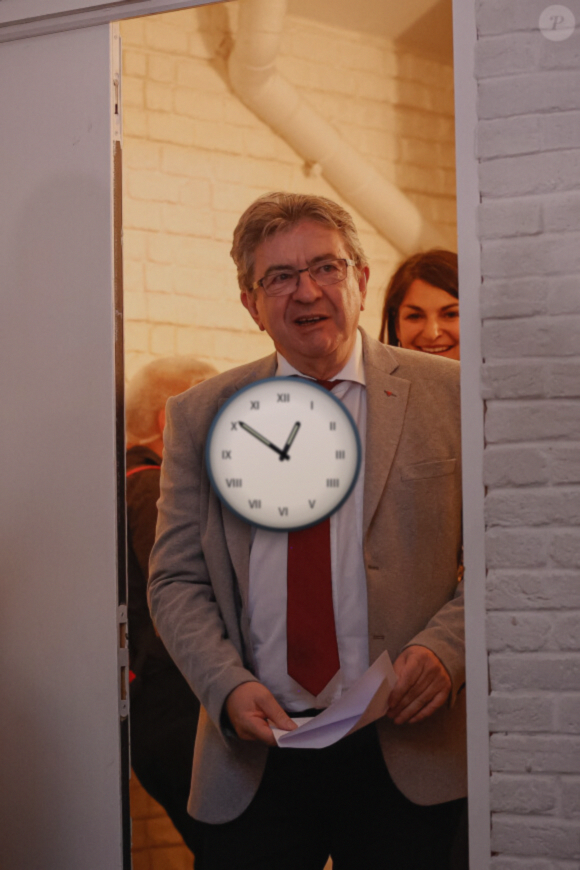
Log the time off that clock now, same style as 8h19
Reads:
12h51
